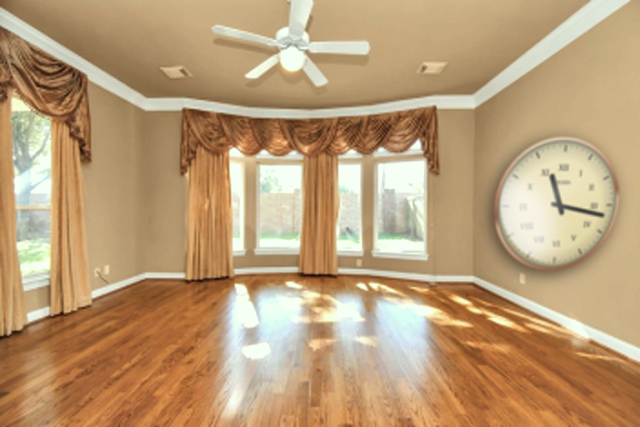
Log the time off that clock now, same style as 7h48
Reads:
11h17
